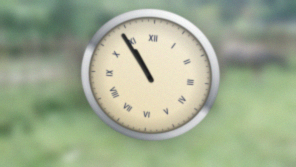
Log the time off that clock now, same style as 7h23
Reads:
10h54
